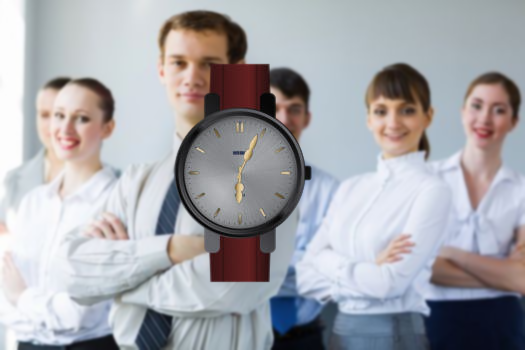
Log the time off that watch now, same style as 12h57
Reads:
6h04
